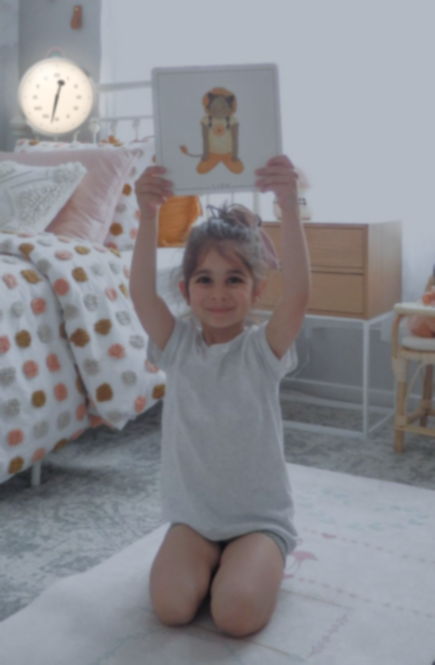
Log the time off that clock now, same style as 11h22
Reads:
12h32
